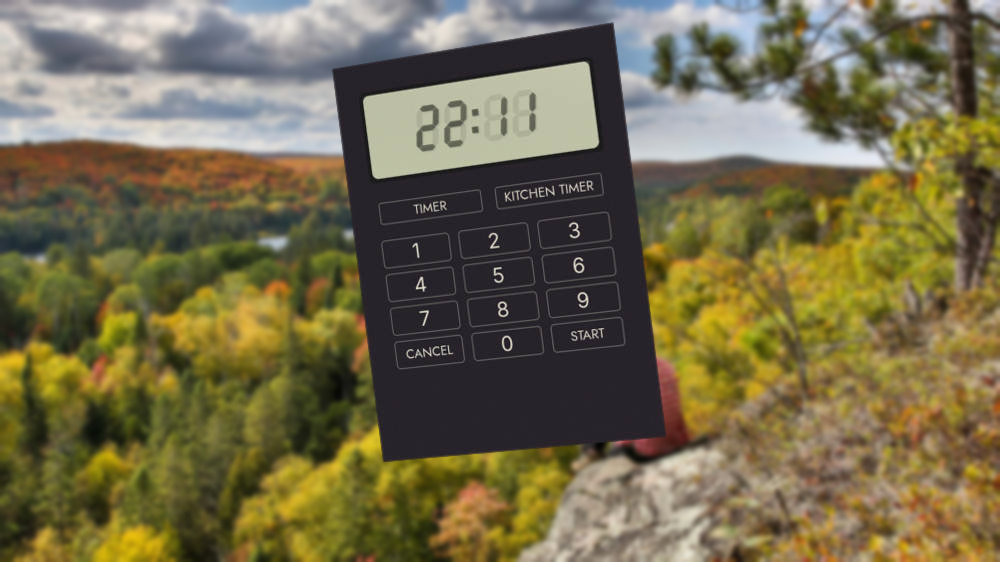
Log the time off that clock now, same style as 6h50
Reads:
22h11
